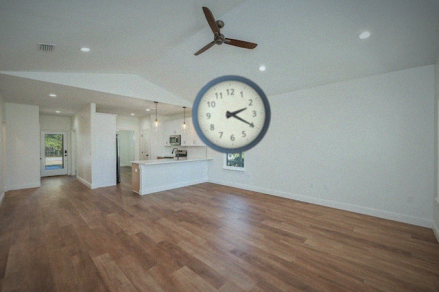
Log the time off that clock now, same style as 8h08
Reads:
2h20
